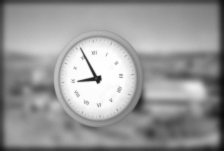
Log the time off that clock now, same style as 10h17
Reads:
8h56
